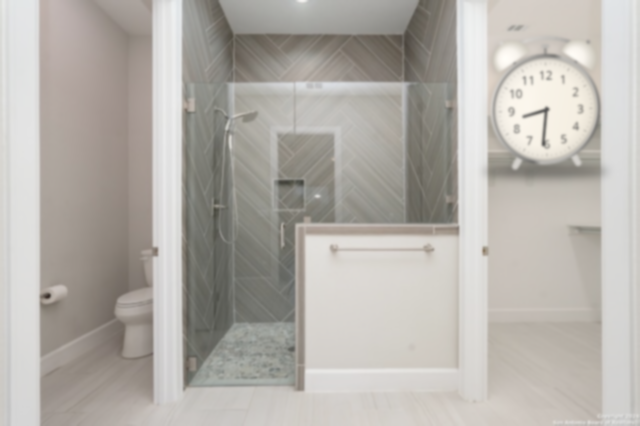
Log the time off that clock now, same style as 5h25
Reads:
8h31
